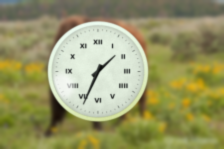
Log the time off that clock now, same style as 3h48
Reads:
1h34
